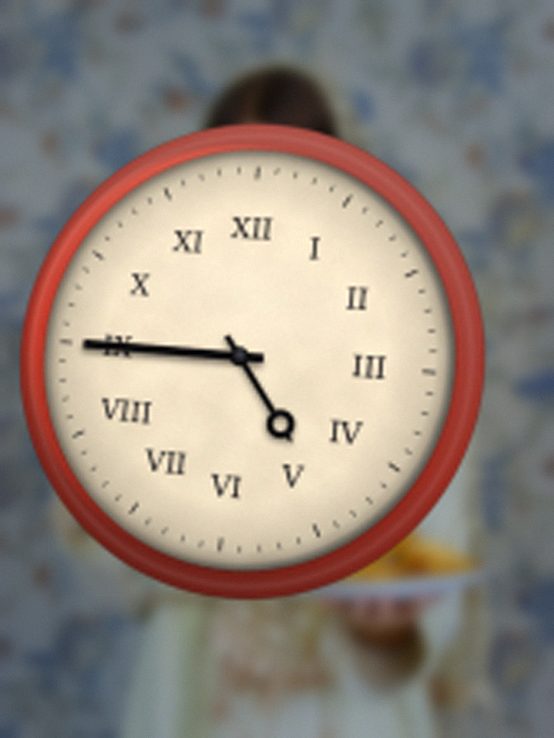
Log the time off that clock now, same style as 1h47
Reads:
4h45
